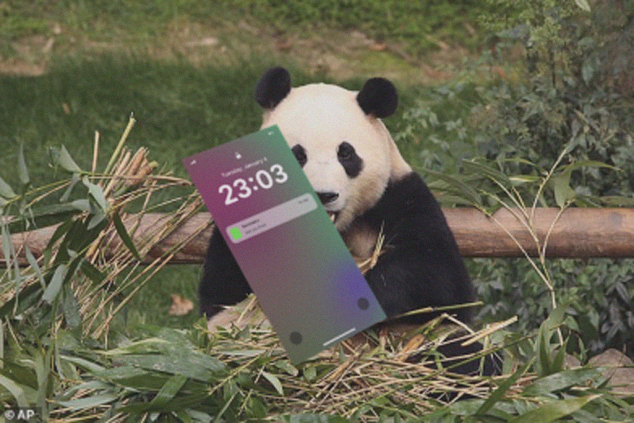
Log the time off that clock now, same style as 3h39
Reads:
23h03
